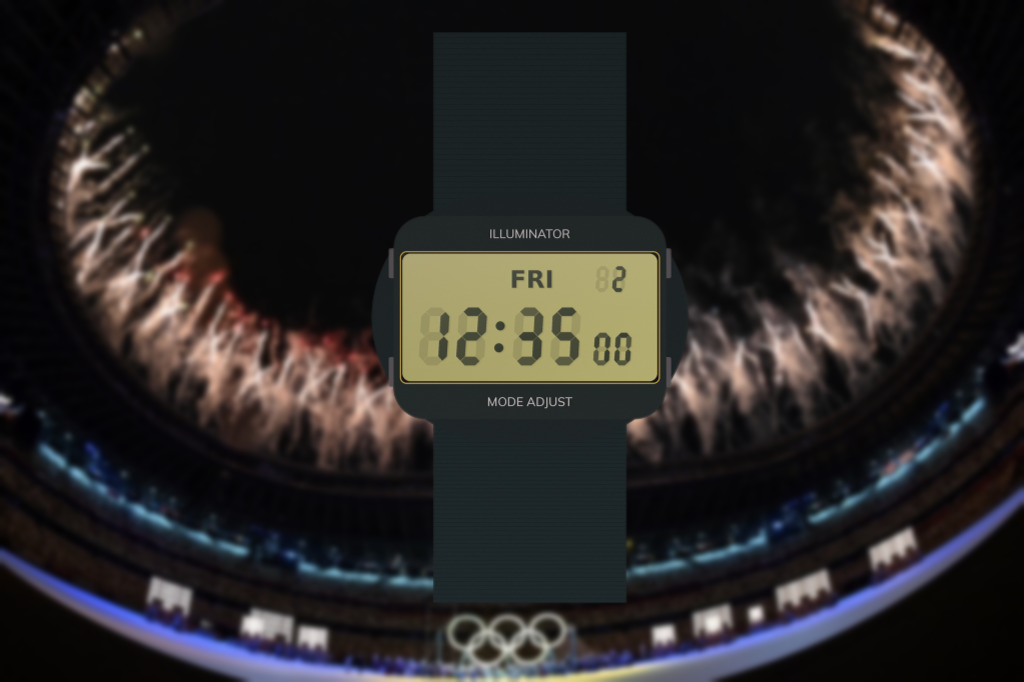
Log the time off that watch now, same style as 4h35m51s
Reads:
12h35m00s
